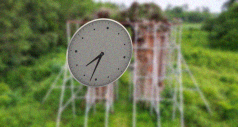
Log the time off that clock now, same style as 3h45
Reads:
7h32
